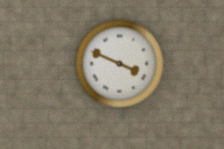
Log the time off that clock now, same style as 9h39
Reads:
3h49
